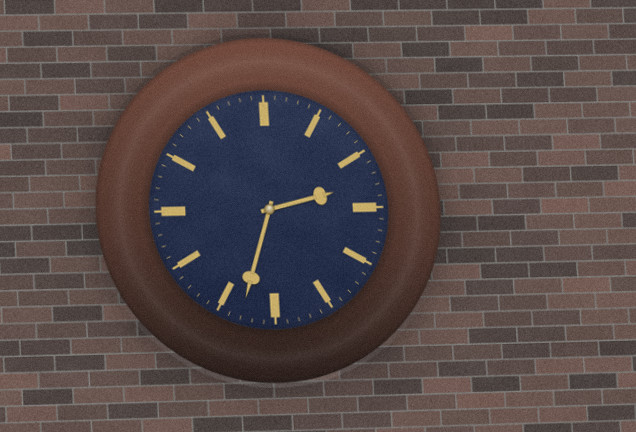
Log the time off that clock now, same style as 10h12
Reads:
2h33
